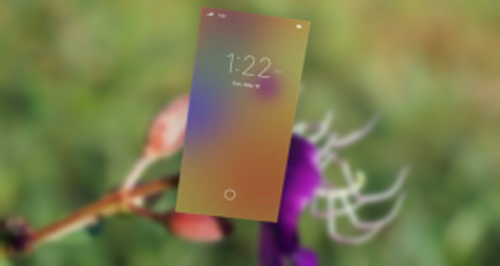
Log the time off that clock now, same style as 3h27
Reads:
1h22
